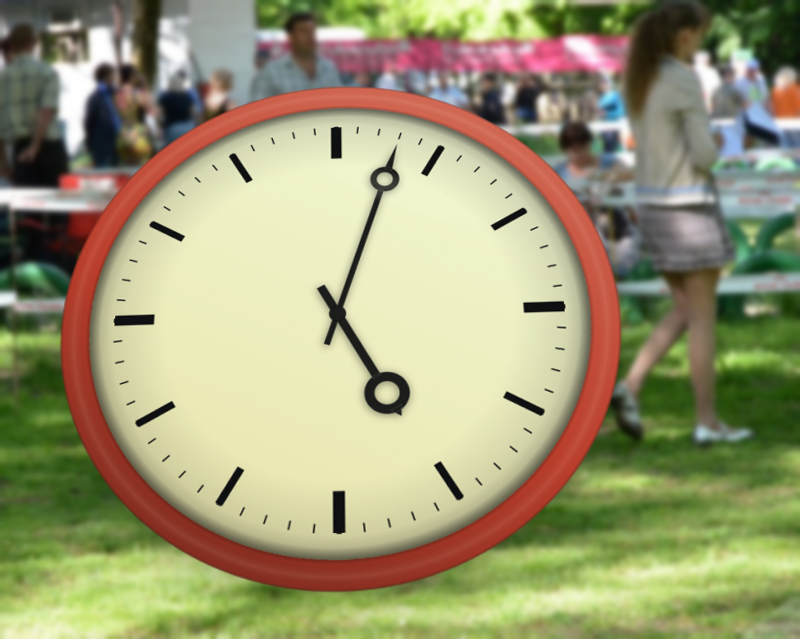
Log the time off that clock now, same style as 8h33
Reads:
5h03
